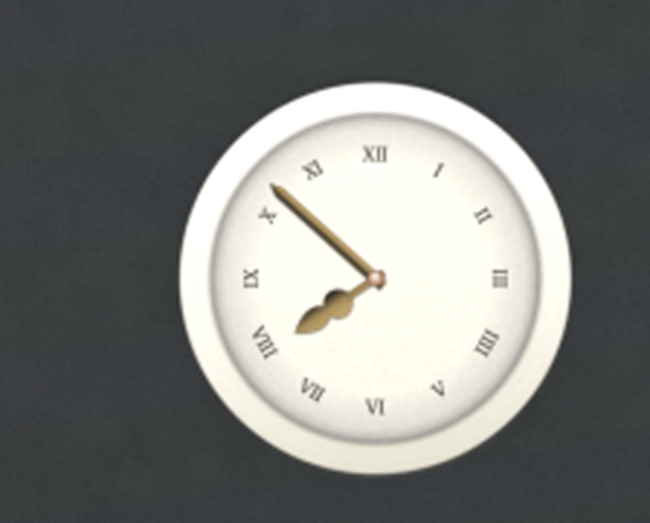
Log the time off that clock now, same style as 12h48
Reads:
7h52
